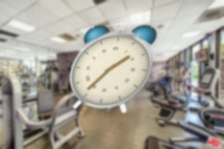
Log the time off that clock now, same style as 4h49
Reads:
1h36
